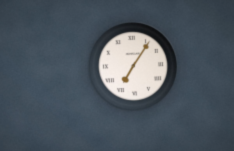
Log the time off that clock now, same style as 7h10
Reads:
7h06
